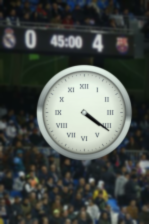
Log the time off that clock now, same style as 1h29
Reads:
4h21
